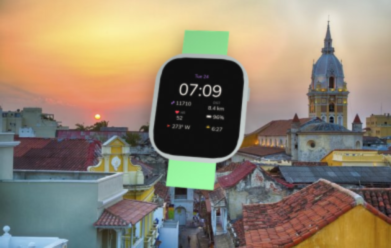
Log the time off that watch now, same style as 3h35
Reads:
7h09
